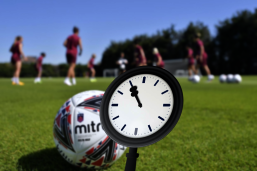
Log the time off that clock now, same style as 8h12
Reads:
10h55
